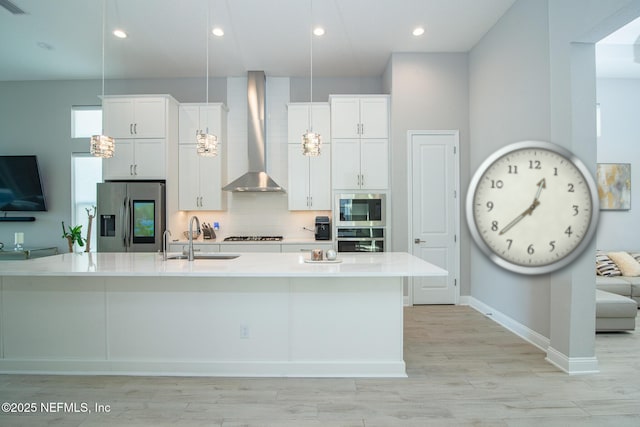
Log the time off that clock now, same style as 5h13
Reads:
12h38
